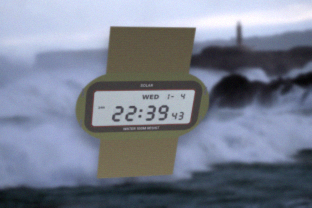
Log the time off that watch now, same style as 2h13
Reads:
22h39
